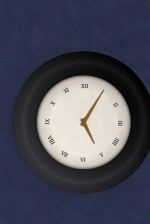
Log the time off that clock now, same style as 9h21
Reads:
5h05
